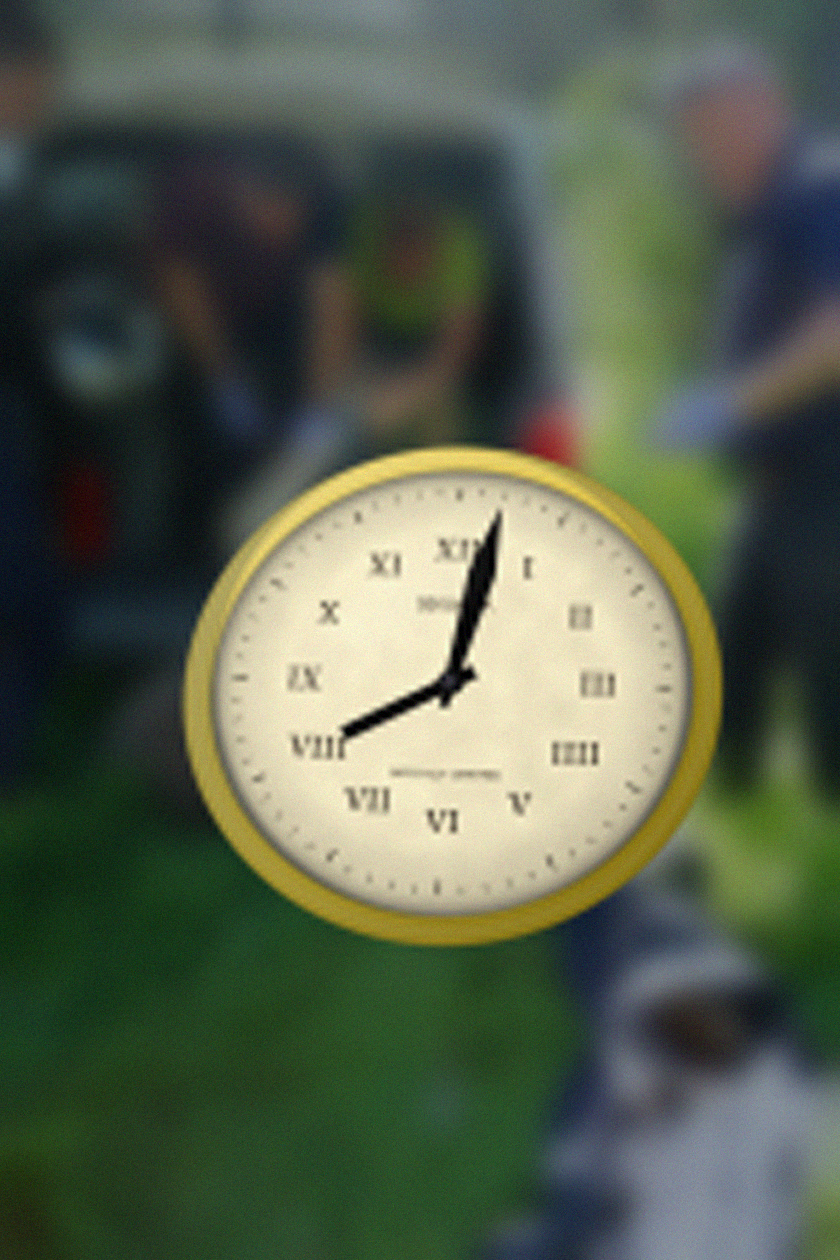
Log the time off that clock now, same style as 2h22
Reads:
8h02
